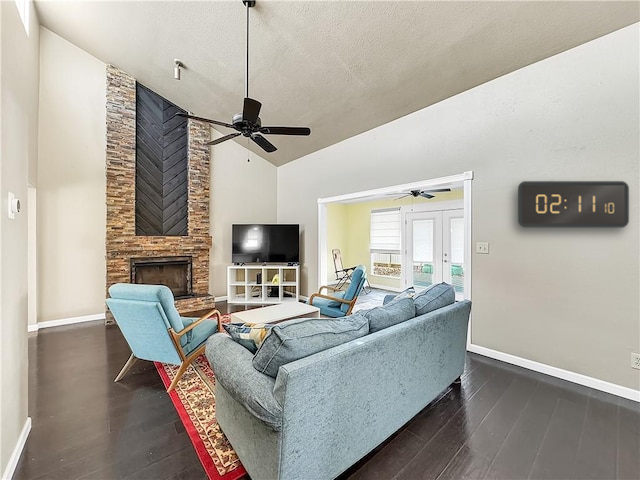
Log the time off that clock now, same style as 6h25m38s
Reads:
2h11m10s
